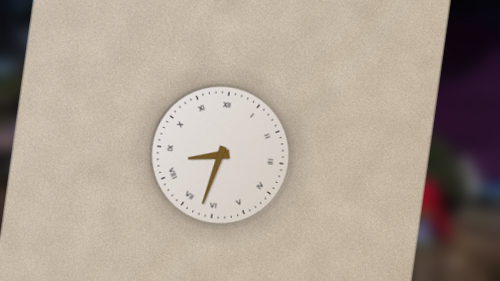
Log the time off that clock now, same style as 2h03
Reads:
8h32
